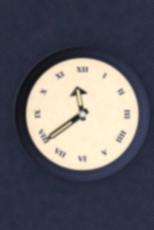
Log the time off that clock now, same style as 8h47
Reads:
11h39
